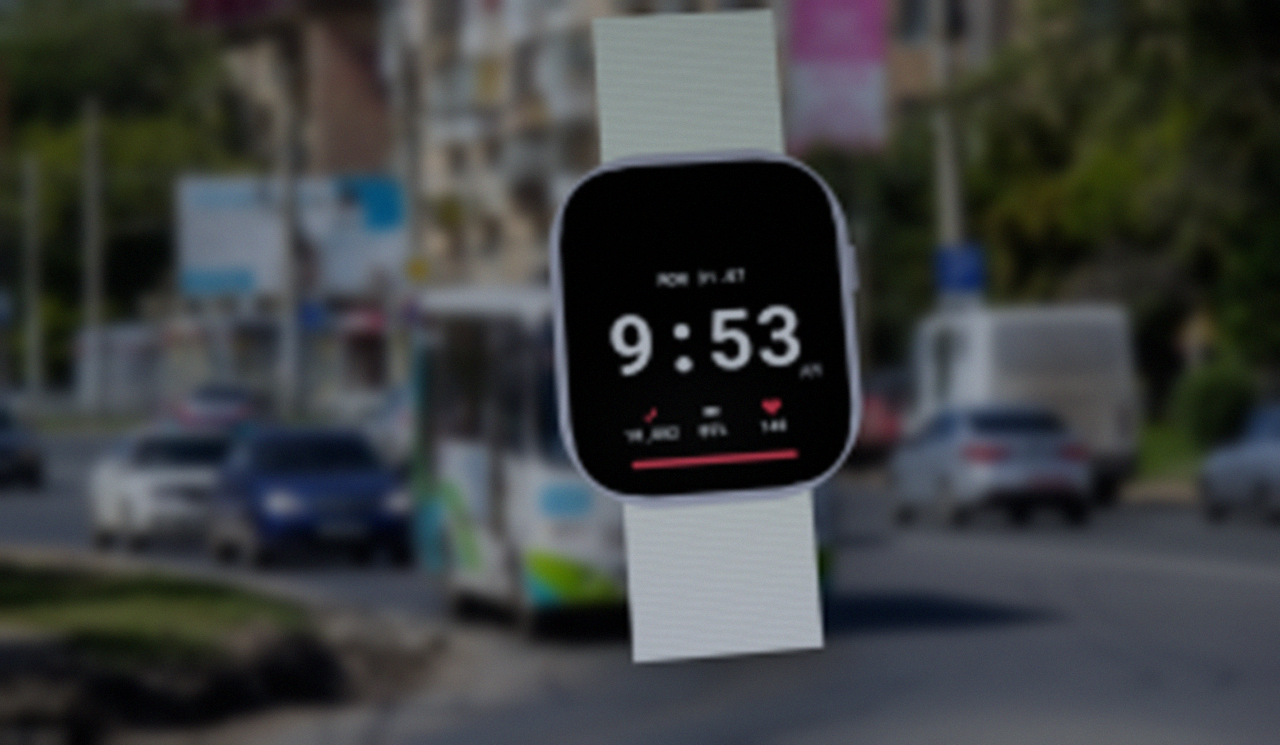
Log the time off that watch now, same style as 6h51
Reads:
9h53
